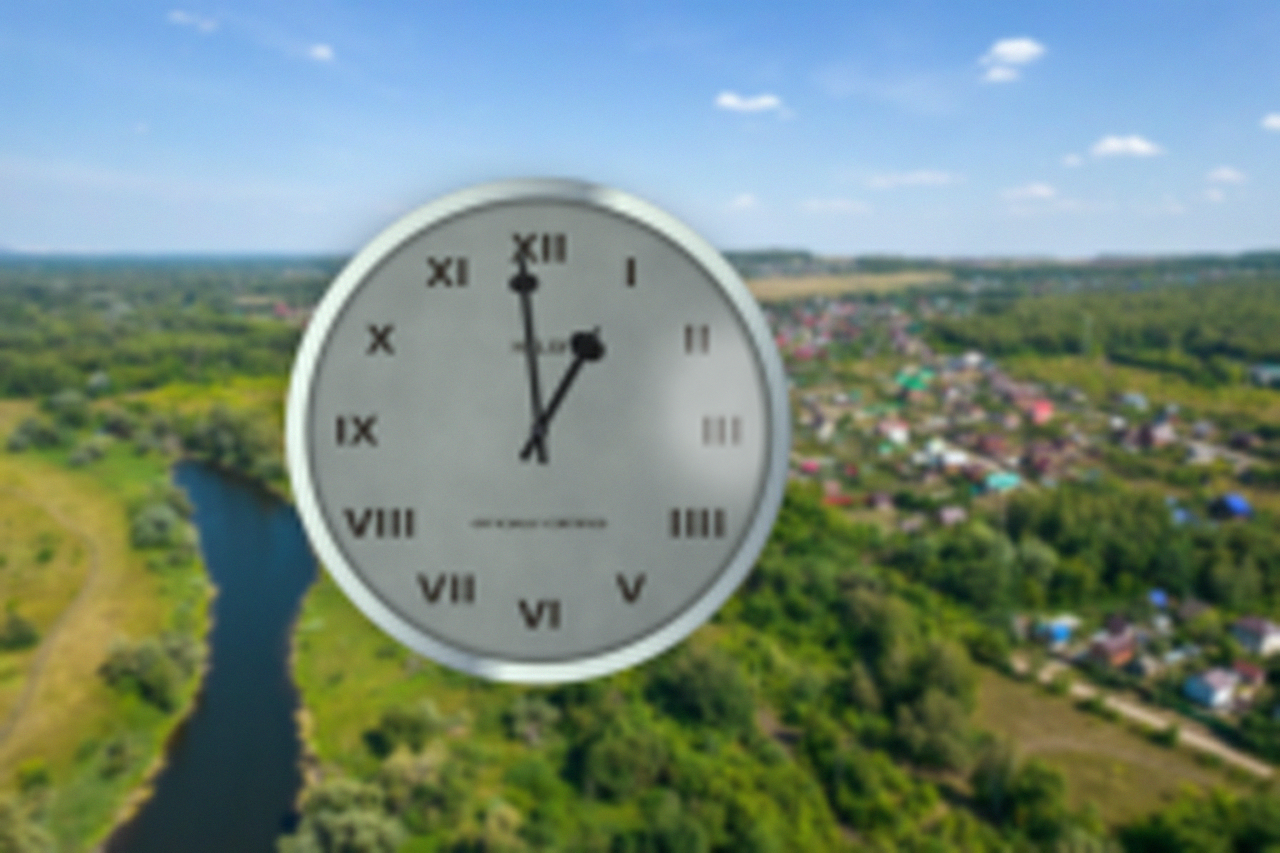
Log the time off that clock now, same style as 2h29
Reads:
12h59
